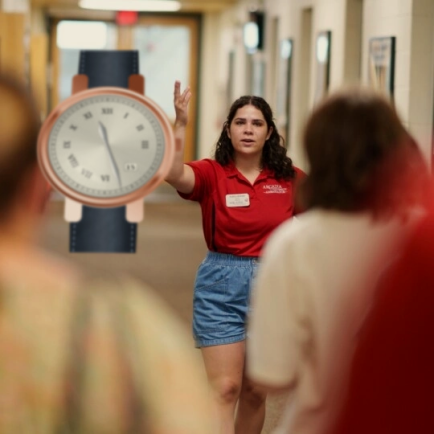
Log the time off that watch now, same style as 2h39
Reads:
11h27
